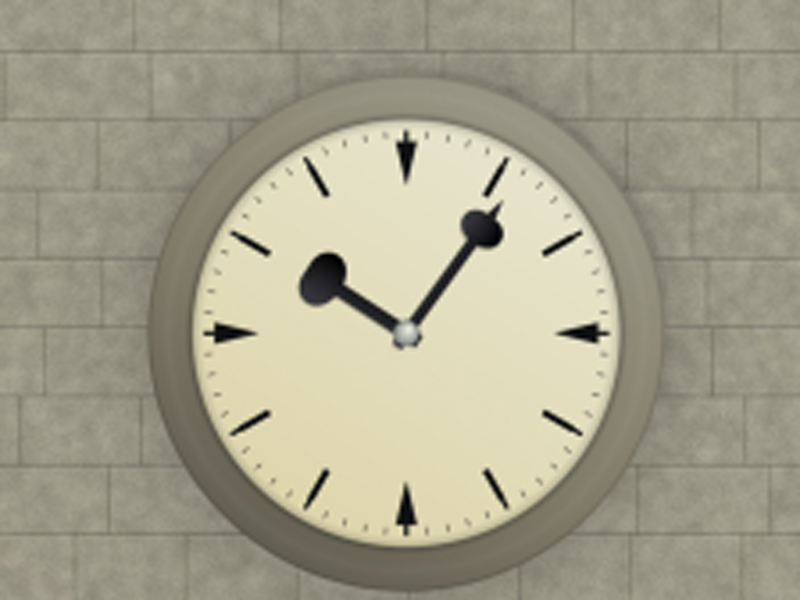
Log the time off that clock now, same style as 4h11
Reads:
10h06
